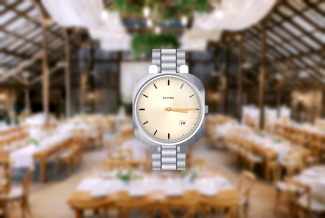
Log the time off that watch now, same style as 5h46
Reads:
3h15
